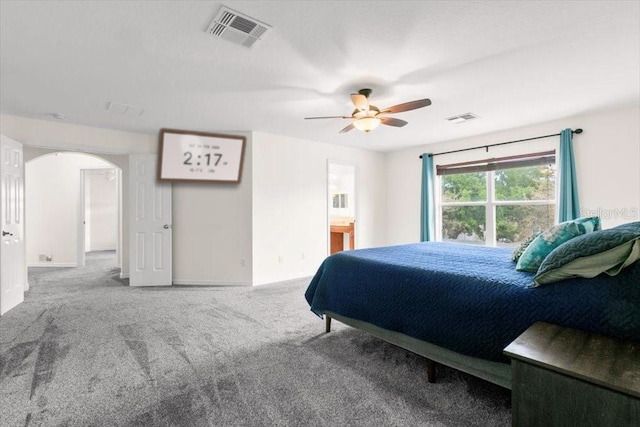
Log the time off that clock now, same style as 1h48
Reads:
2h17
